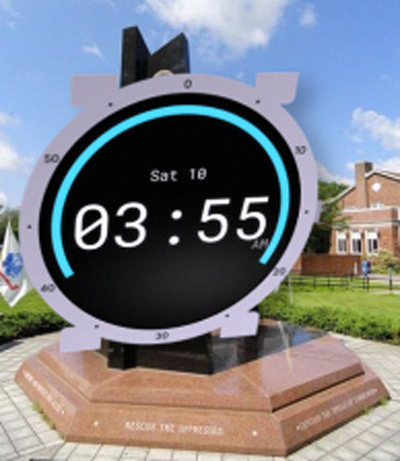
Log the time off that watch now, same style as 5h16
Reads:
3h55
